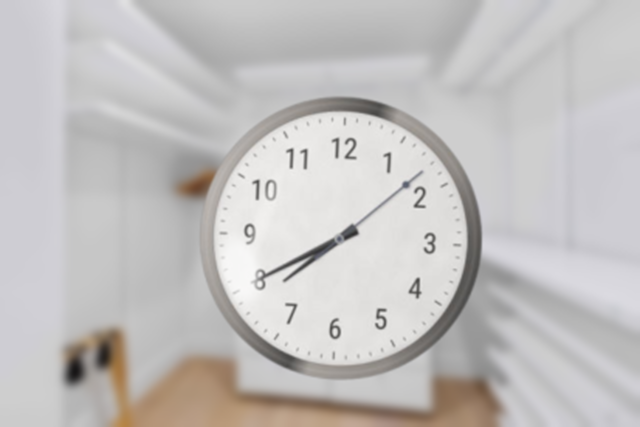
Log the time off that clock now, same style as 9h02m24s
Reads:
7h40m08s
